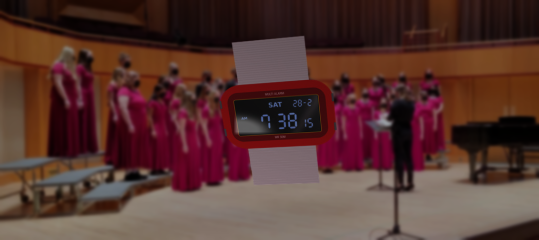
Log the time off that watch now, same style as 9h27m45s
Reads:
7h38m15s
